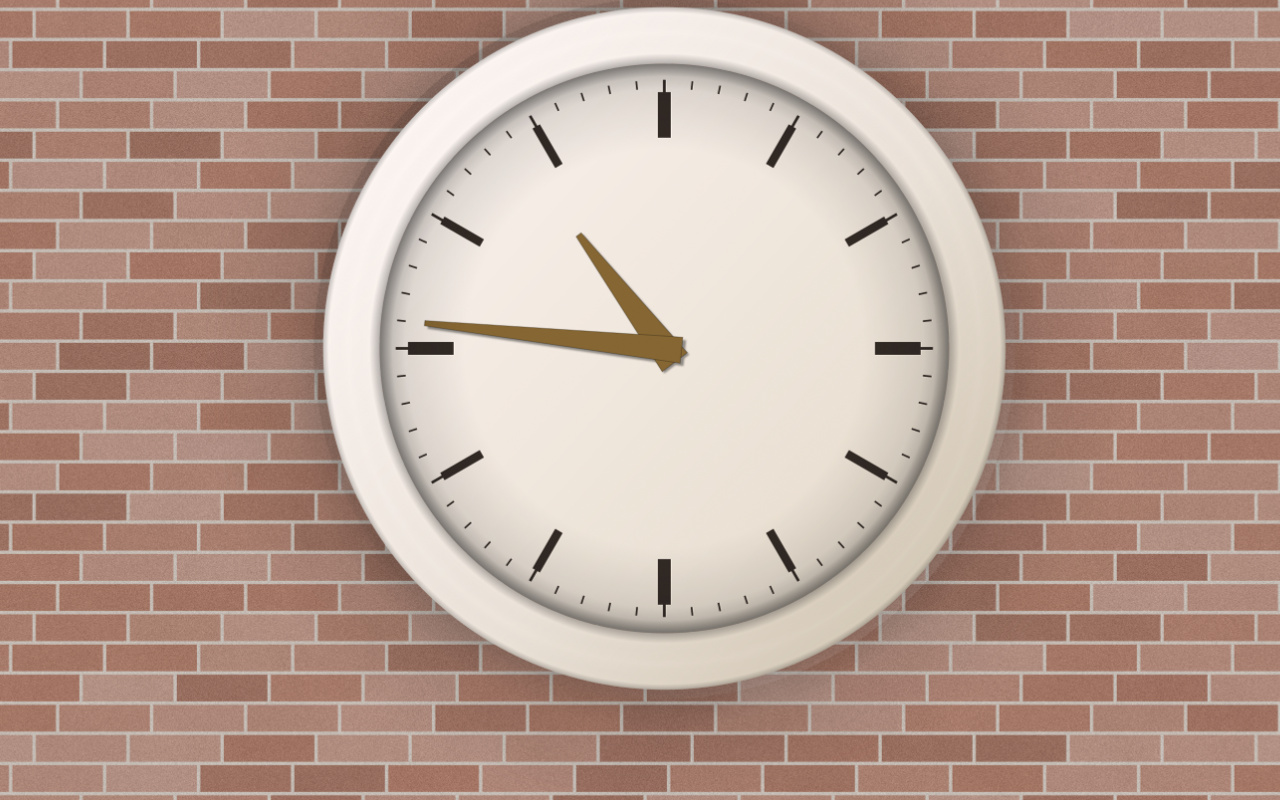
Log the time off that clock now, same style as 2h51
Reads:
10h46
